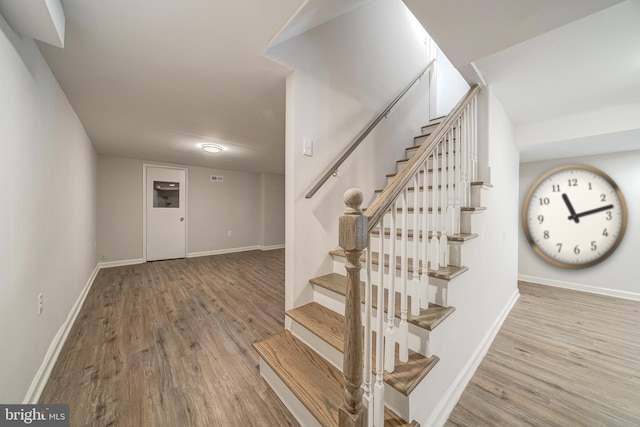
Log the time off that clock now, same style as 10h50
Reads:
11h13
